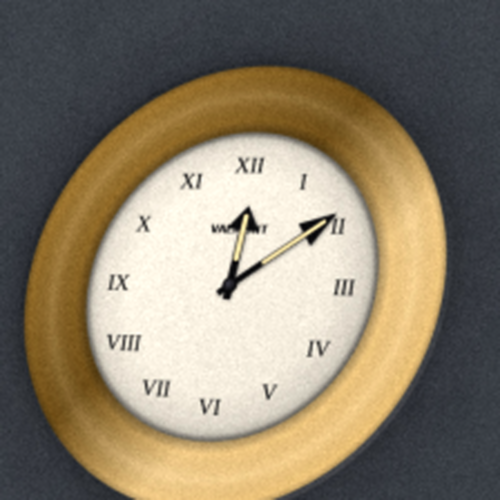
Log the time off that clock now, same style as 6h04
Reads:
12h09
